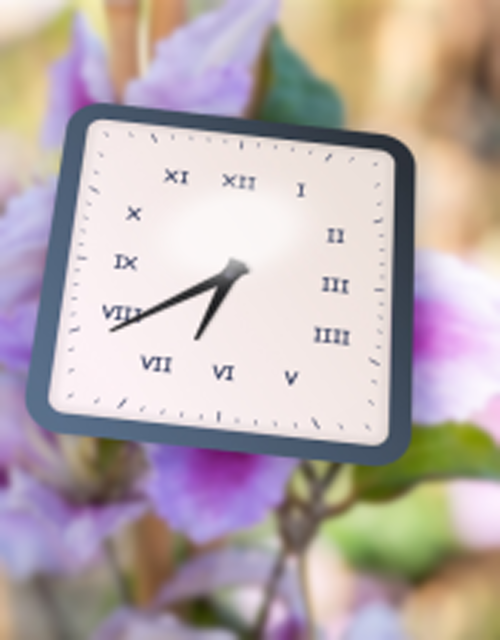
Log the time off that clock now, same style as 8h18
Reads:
6h39
